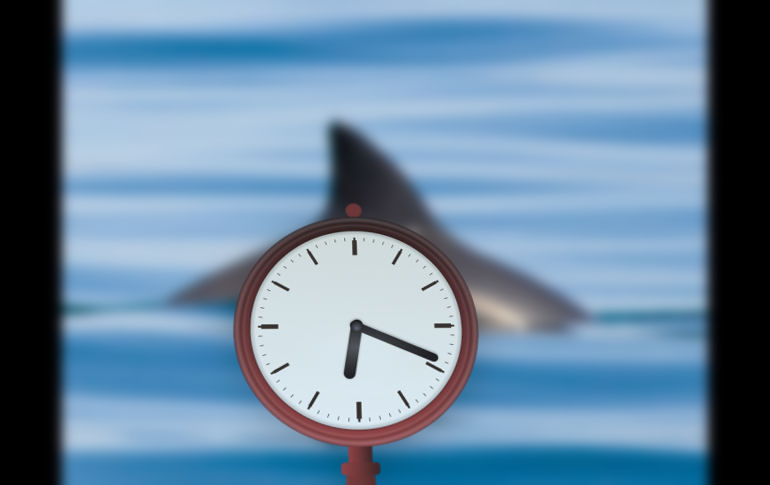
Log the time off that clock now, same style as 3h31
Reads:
6h19
